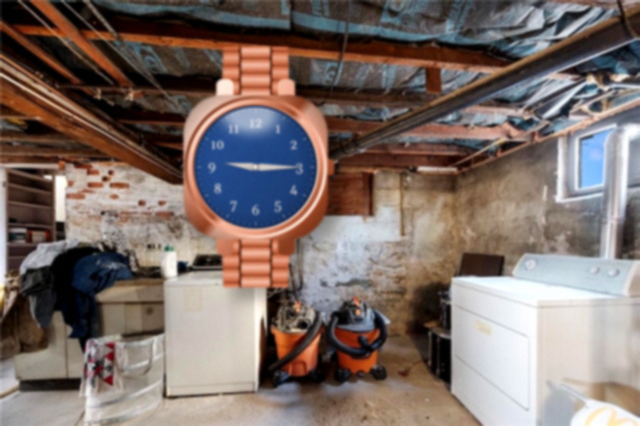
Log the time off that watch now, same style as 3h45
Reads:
9h15
